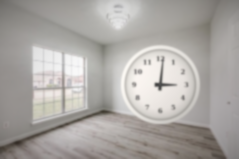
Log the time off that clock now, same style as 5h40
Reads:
3h01
